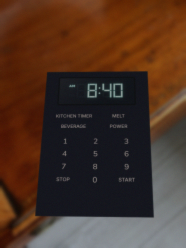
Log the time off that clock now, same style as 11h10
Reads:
8h40
